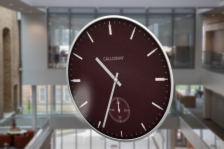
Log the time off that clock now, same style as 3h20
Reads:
10h34
